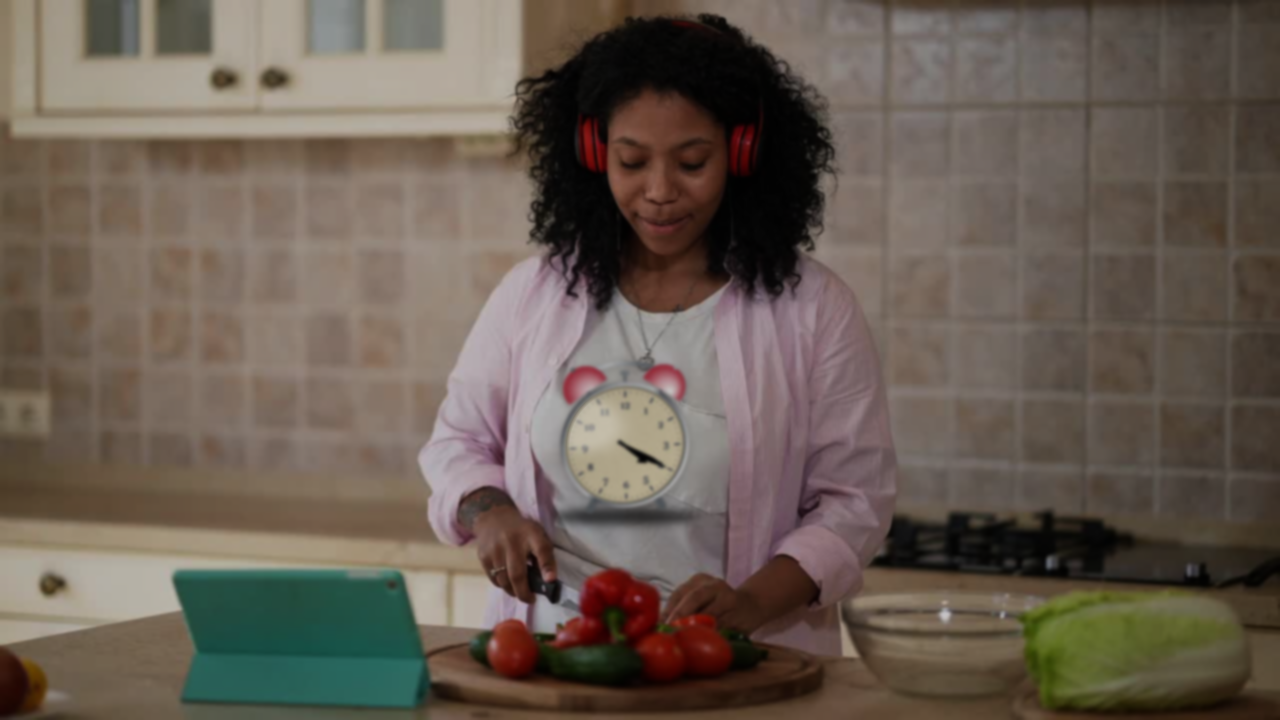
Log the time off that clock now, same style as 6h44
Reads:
4h20
